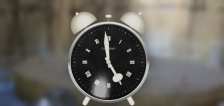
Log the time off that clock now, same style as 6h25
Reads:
4h59
